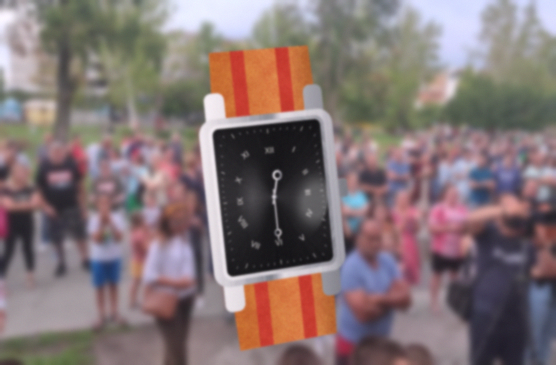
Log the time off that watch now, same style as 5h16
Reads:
12h30
